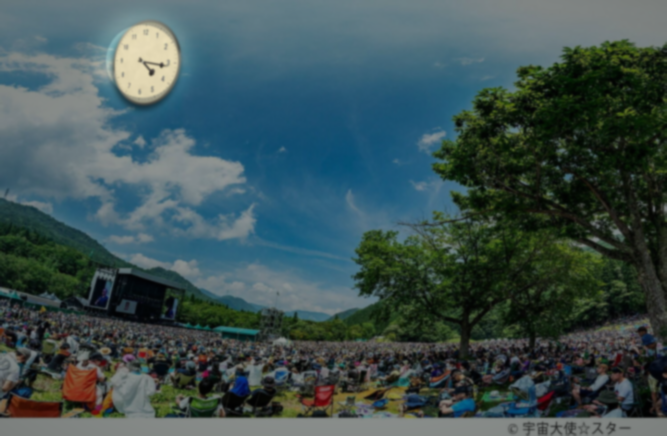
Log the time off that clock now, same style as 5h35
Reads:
4h16
